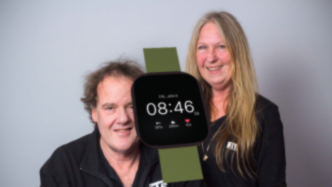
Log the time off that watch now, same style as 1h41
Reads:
8h46
